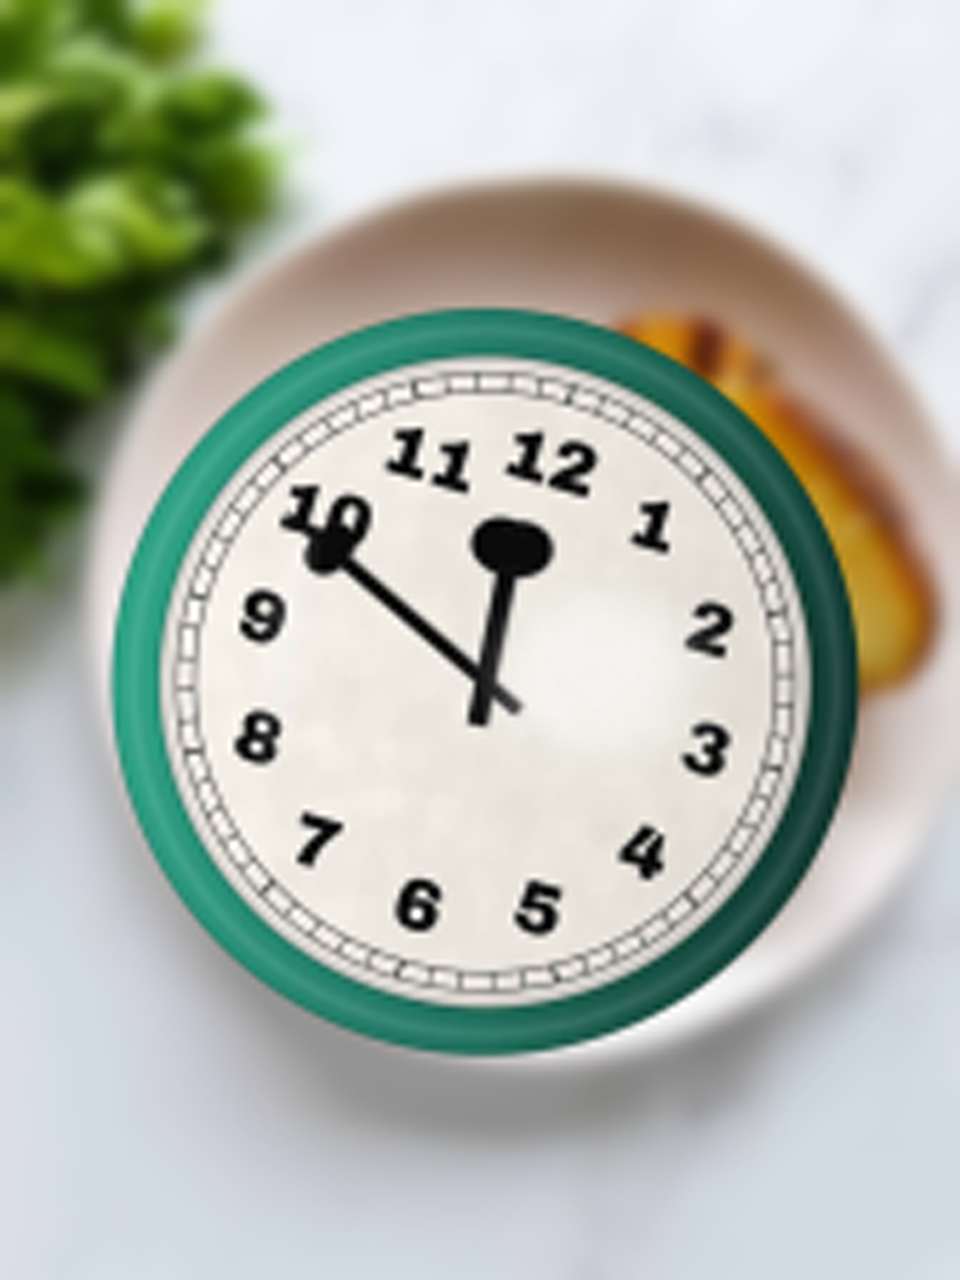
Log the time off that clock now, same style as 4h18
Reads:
11h49
